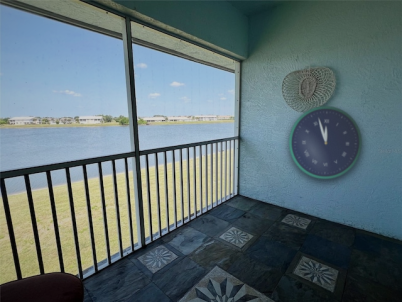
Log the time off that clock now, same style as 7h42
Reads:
11h57
